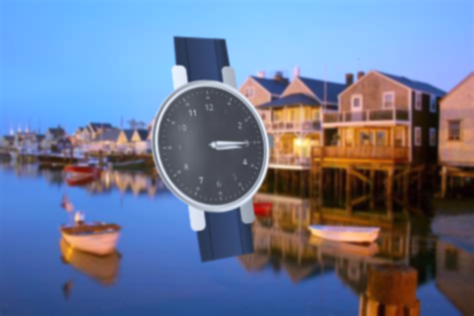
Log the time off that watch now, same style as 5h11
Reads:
3h15
